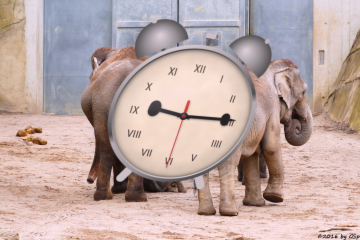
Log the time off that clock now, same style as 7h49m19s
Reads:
9h14m30s
